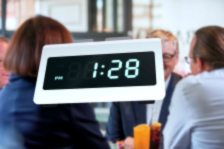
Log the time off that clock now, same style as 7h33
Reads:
1h28
